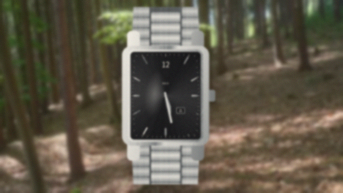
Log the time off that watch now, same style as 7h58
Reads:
5h28
